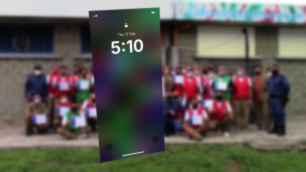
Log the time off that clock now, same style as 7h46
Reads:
5h10
